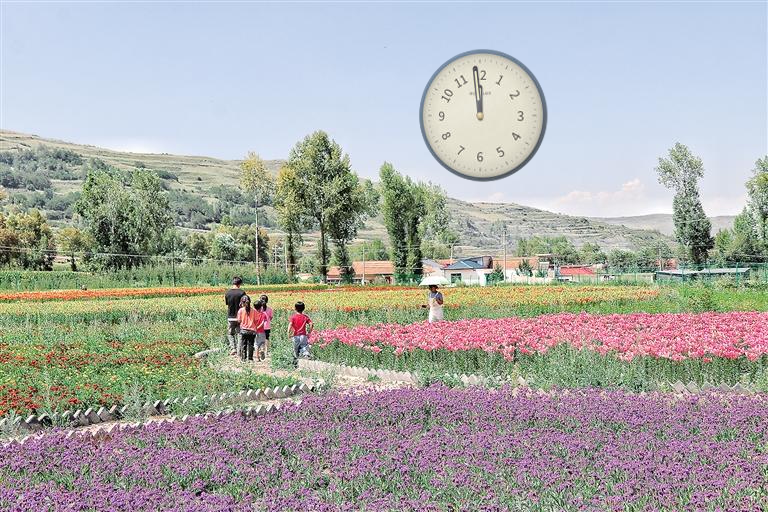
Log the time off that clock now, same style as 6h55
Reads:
11h59
